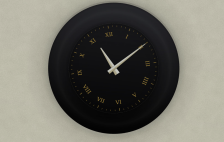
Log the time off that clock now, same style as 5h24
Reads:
11h10
